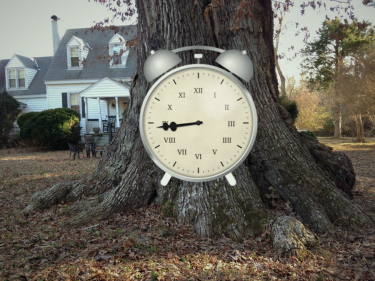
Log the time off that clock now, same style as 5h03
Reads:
8h44
